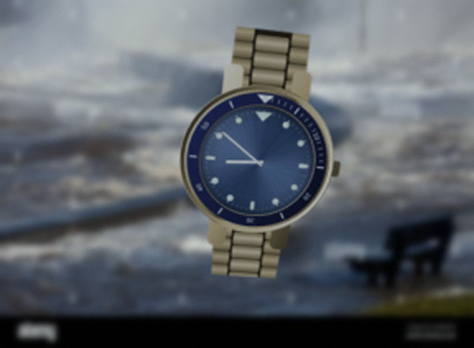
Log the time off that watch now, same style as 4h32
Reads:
8h51
